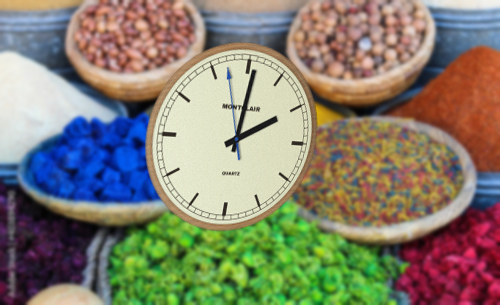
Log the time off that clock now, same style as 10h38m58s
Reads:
2h00m57s
